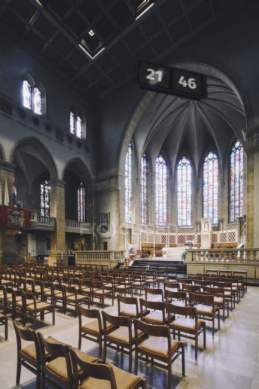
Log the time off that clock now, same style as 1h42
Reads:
21h46
